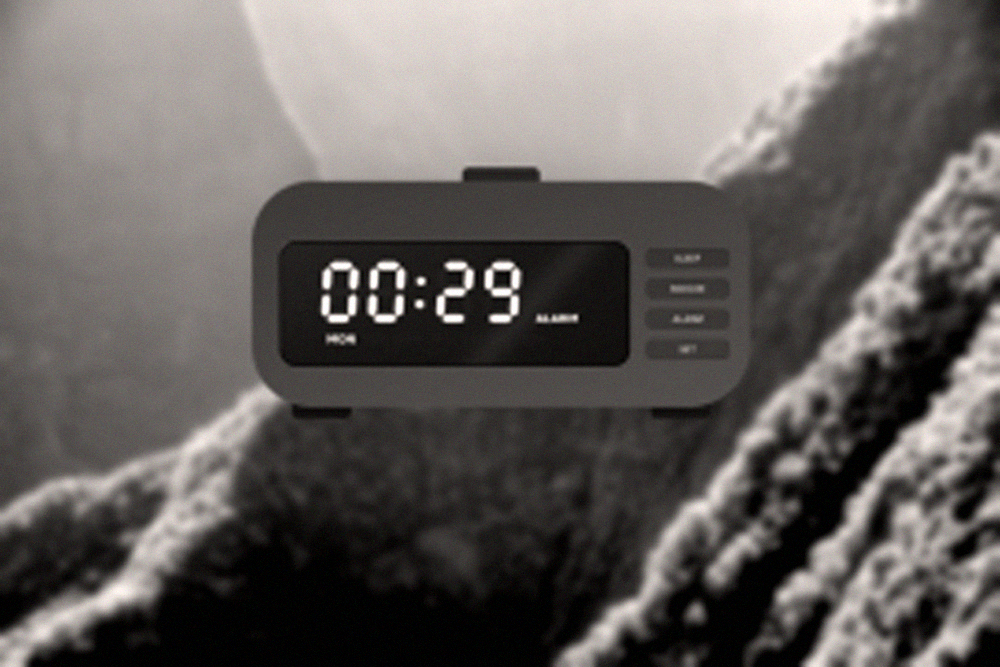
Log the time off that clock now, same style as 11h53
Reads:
0h29
